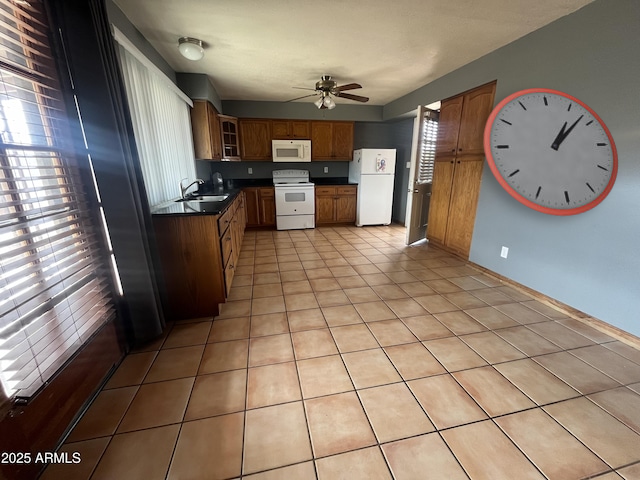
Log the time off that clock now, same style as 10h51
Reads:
1h08
